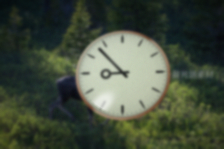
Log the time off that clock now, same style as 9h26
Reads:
8h53
